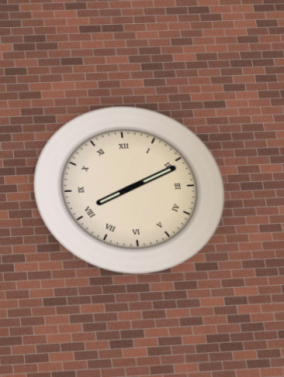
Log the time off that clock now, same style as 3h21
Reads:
8h11
